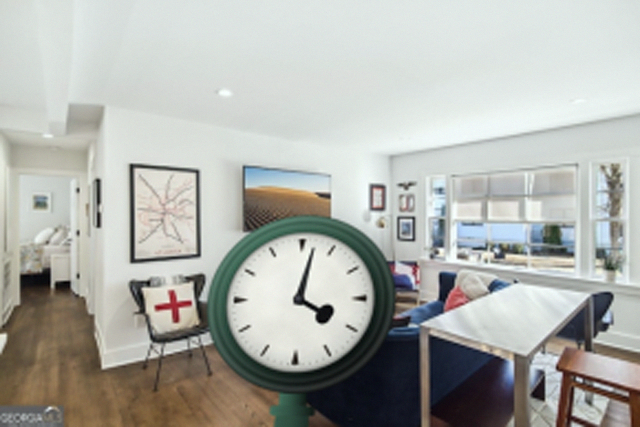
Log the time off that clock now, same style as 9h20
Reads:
4h02
